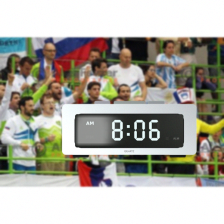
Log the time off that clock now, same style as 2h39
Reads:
8h06
